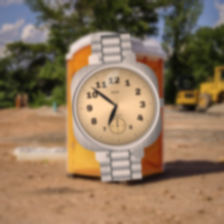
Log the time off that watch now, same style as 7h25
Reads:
6h52
